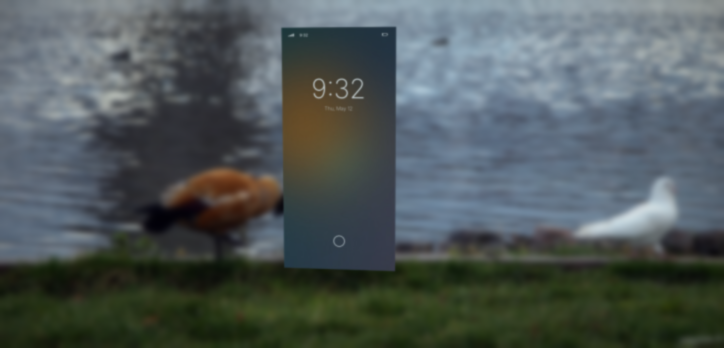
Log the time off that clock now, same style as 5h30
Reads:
9h32
